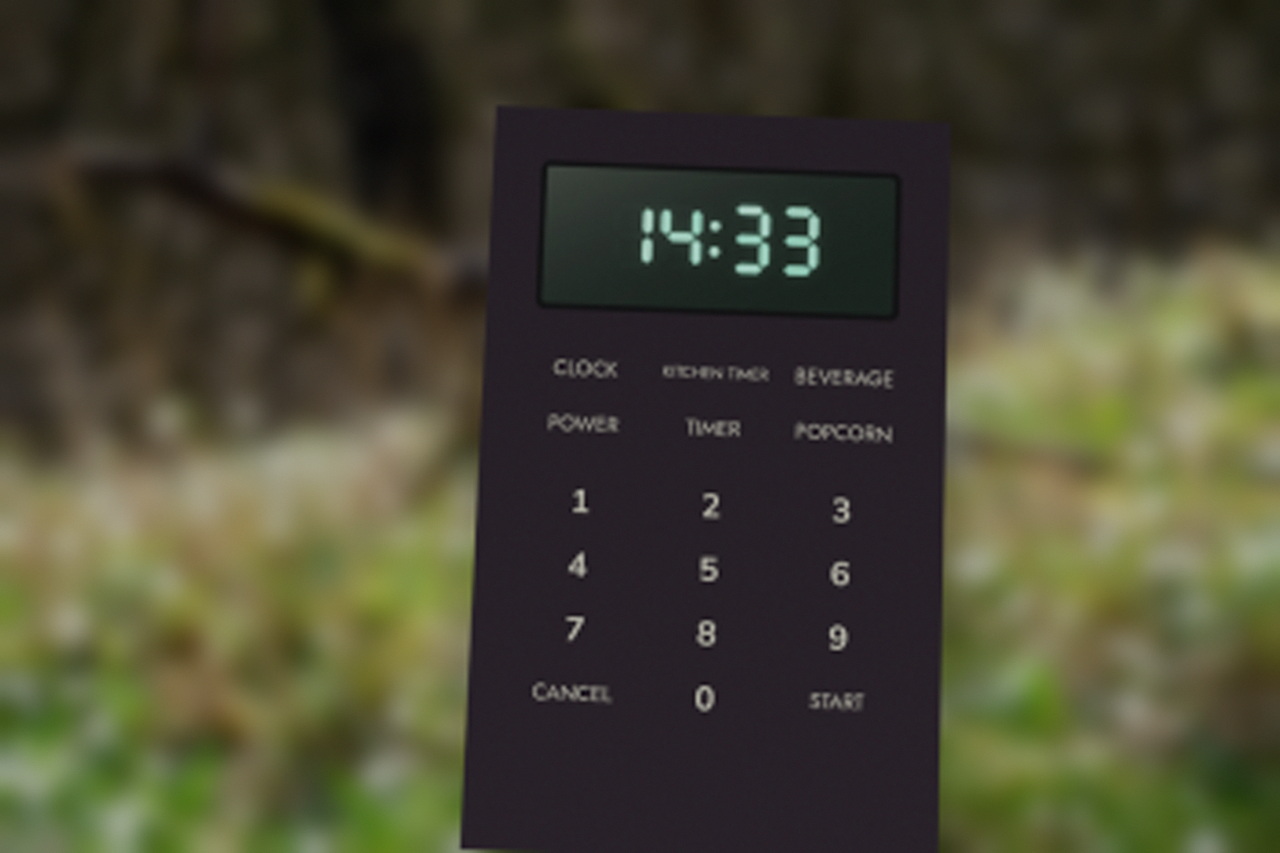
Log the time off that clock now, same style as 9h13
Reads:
14h33
